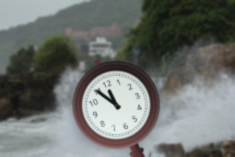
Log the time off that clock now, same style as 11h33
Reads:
11h55
